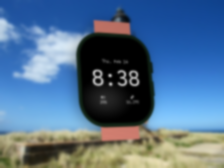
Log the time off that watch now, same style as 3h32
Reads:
8h38
